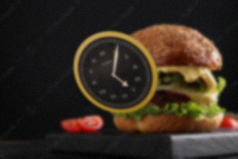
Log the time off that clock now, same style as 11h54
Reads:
5h06
